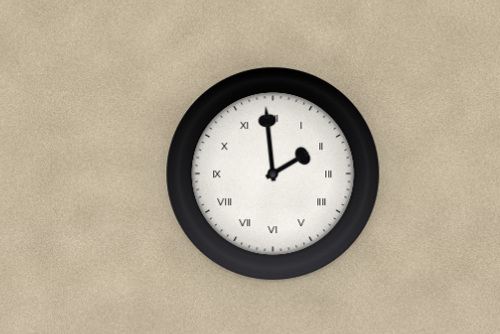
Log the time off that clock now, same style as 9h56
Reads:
1h59
